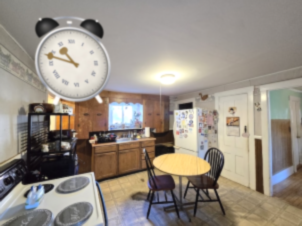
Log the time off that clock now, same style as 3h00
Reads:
10h48
